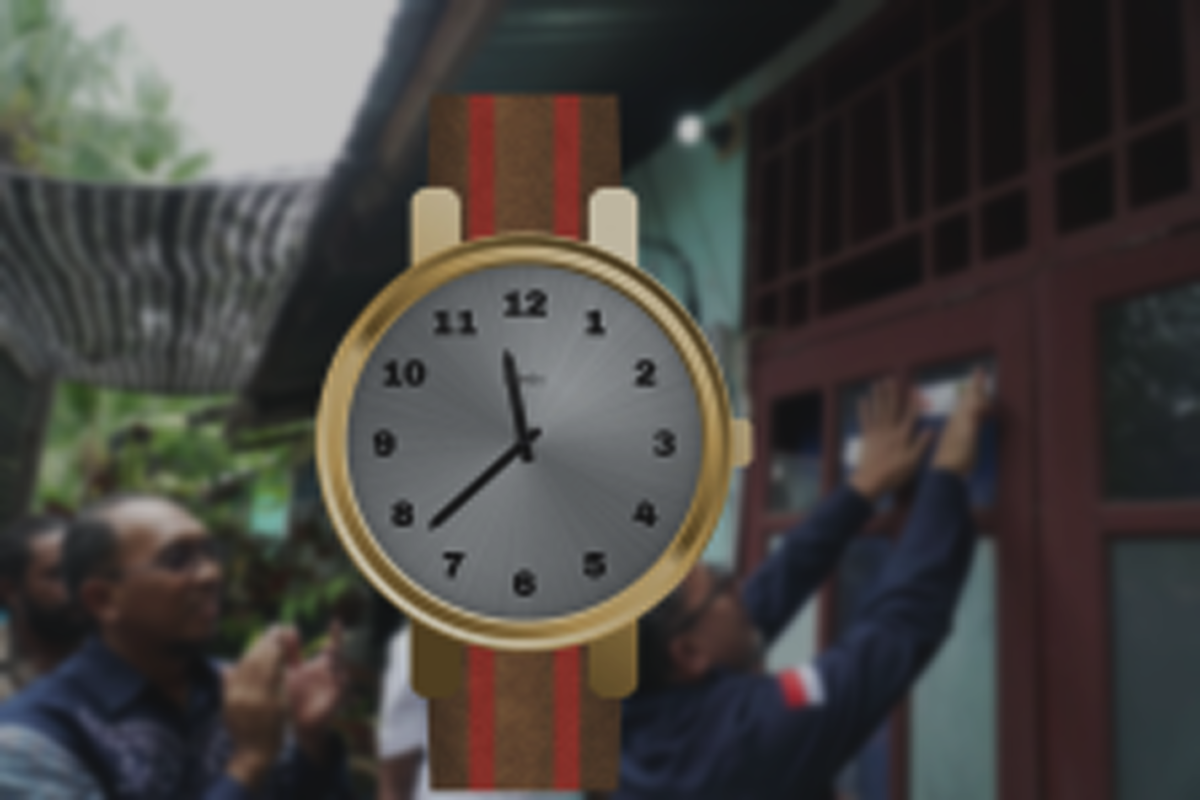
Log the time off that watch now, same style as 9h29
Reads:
11h38
